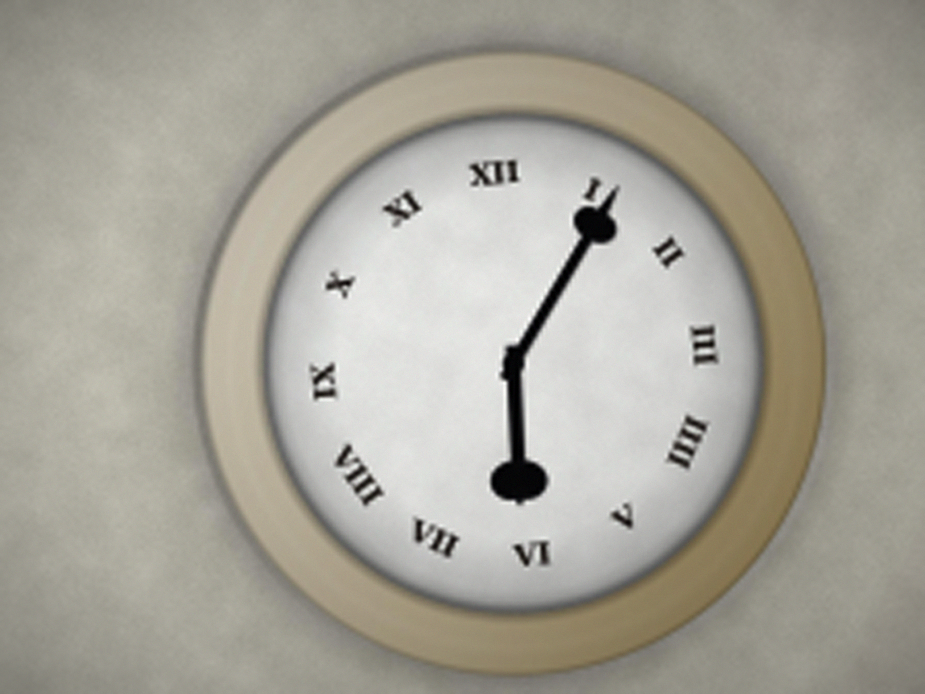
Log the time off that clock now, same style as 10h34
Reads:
6h06
